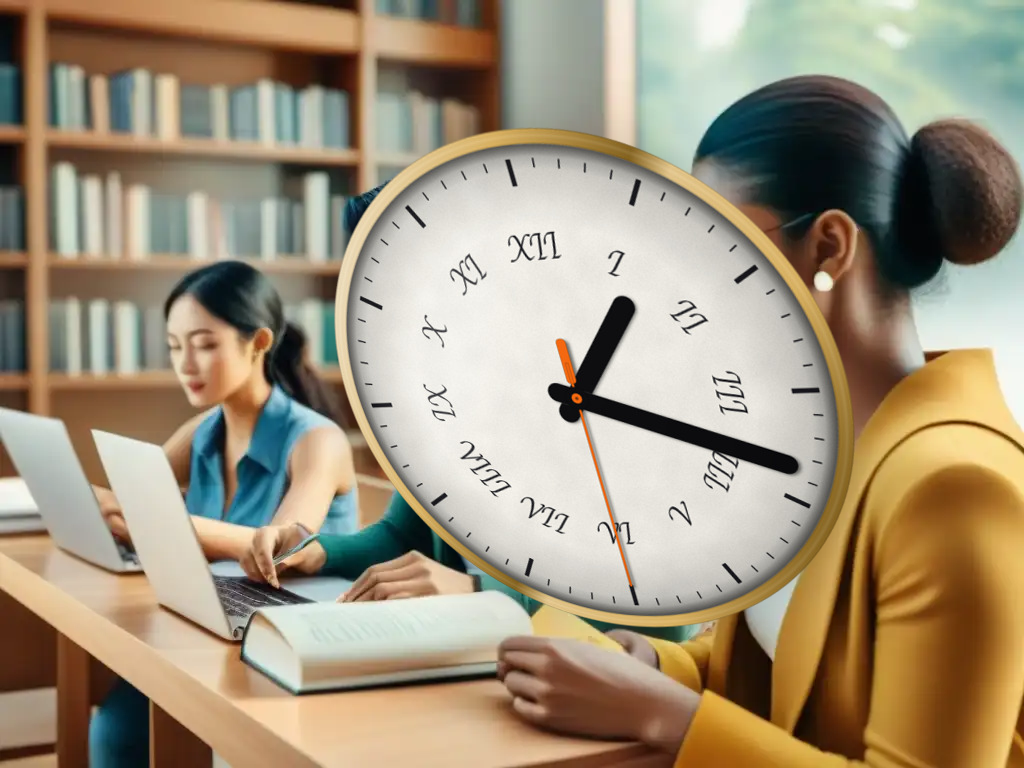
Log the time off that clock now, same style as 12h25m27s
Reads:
1h18m30s
